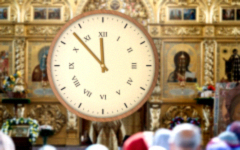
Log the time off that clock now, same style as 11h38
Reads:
11h53
